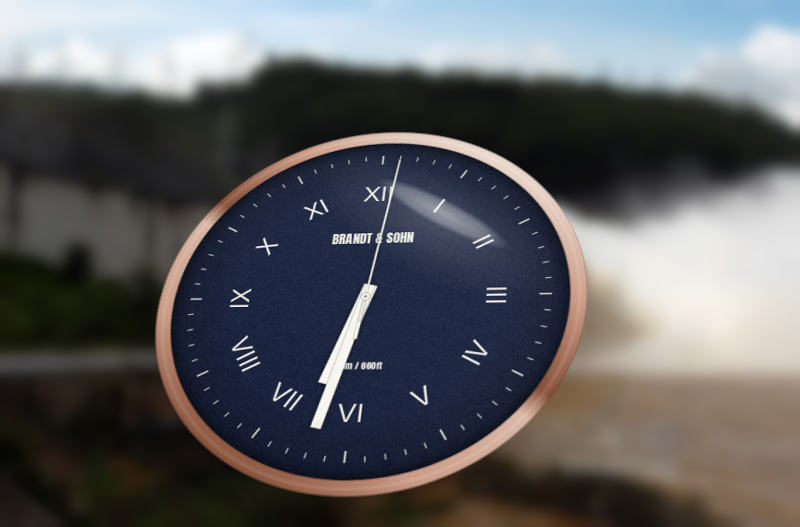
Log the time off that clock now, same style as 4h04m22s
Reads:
6h32m01s
